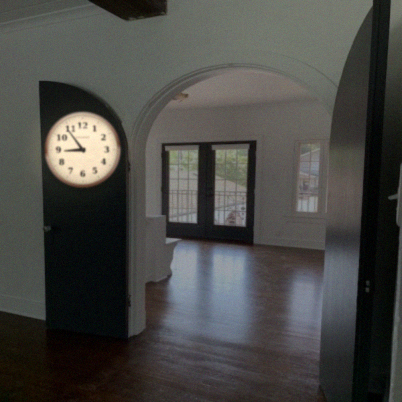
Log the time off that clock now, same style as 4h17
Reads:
8h54
